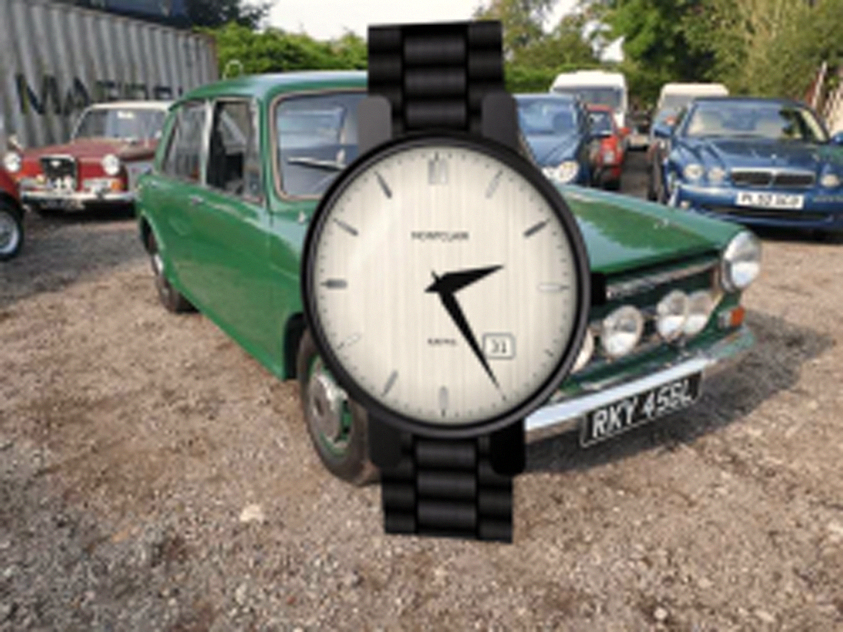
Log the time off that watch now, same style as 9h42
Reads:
2h25
